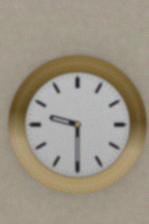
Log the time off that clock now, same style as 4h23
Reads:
9h30
